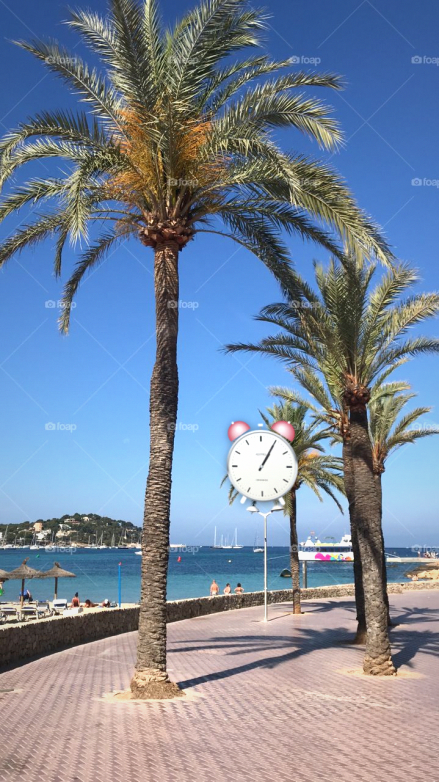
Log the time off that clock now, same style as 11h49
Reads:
1h05
